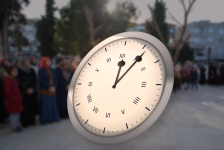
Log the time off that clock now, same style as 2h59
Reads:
12h06
